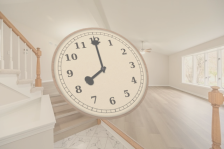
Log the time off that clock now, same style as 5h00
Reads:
8h00
